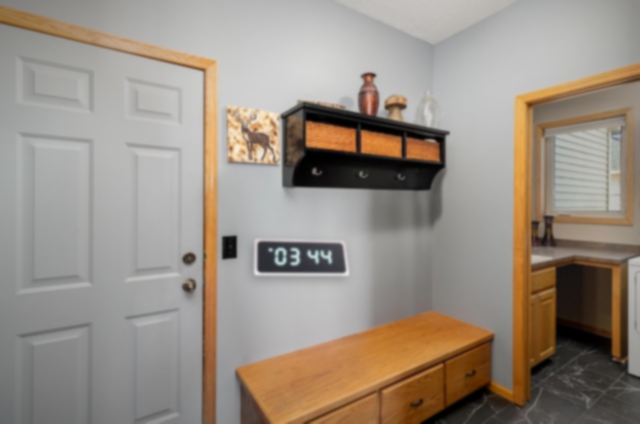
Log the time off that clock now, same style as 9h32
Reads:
3h44
